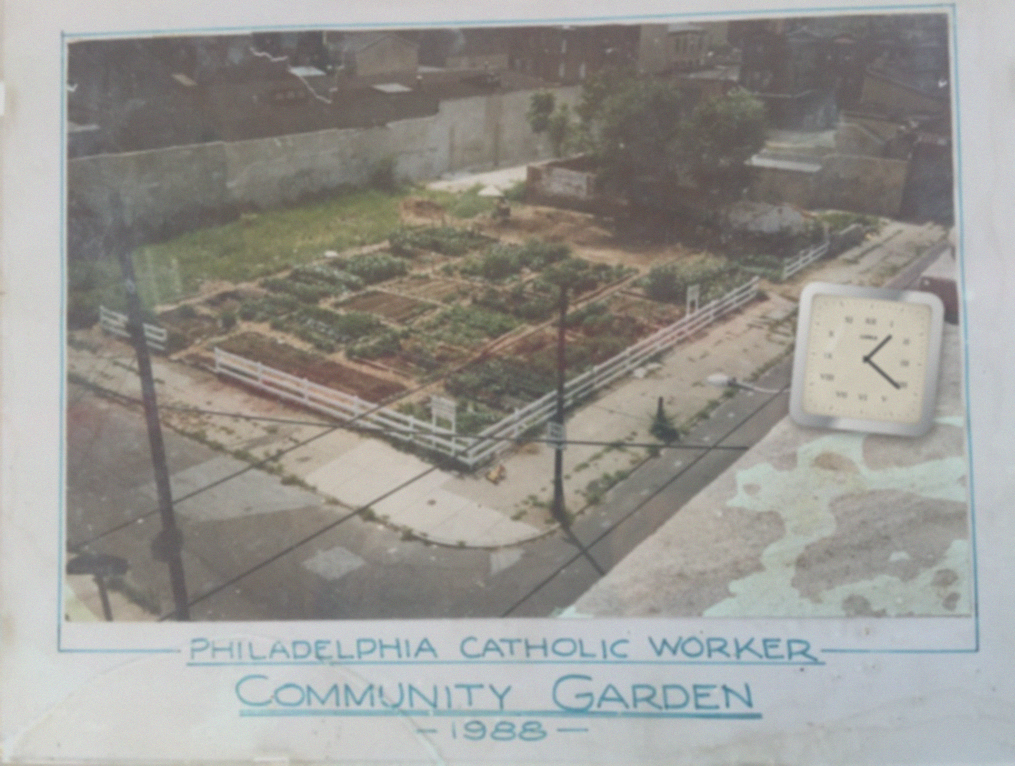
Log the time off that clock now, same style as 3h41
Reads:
1h21
